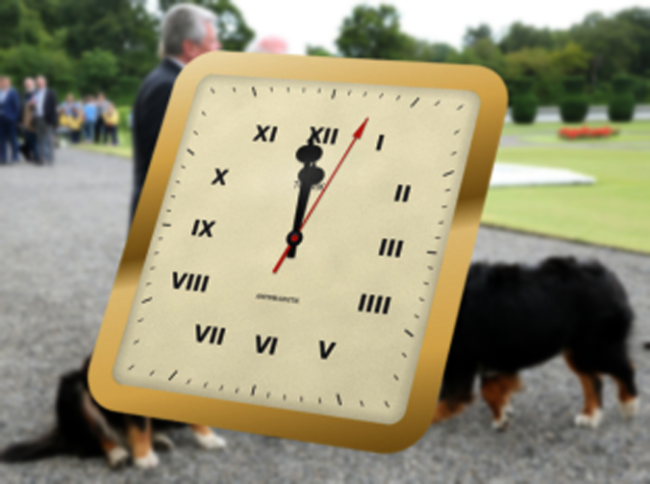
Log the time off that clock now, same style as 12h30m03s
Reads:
11h59m03s
